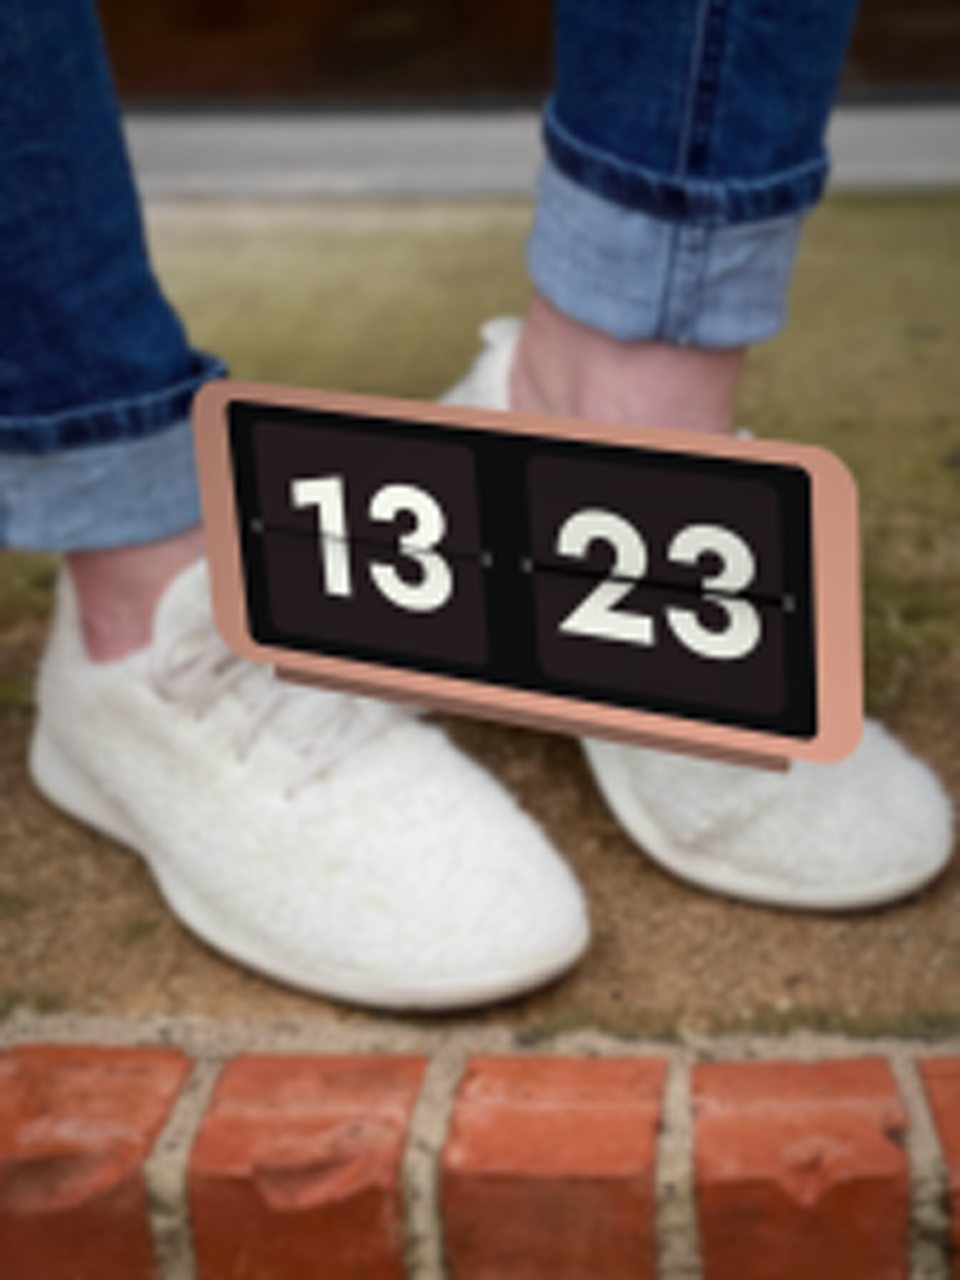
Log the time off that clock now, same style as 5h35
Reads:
13h23
